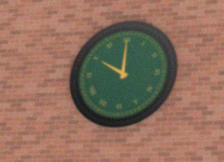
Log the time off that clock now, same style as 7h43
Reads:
10h00
